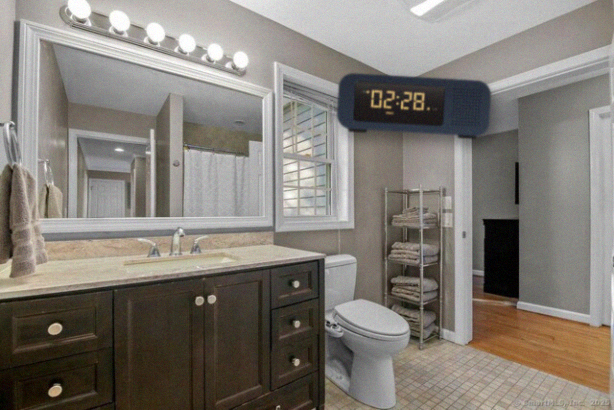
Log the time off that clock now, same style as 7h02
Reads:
2h28
